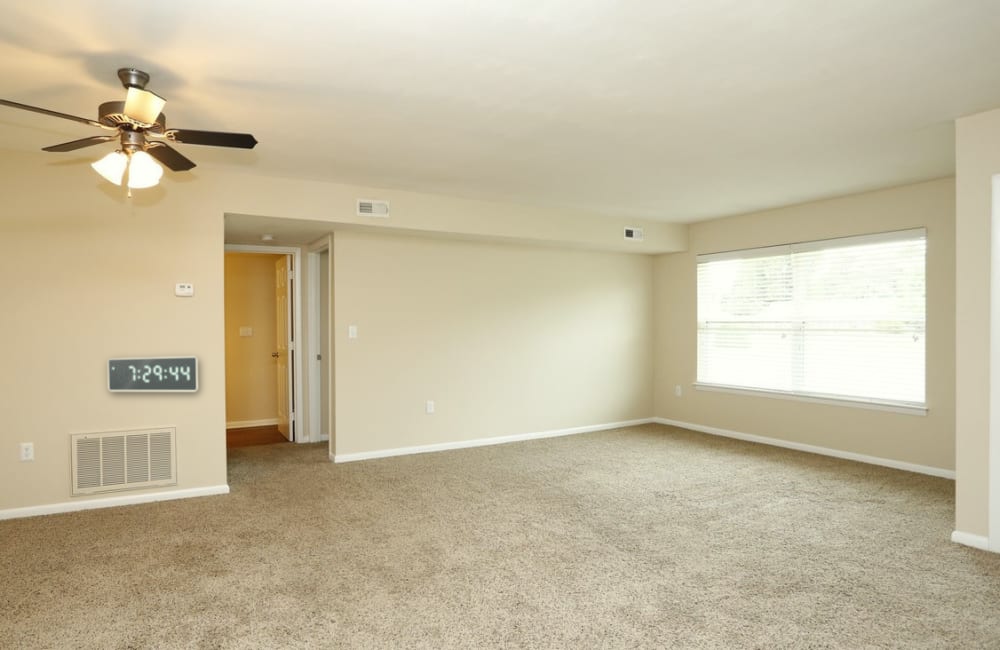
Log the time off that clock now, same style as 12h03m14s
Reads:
7h29m44s
